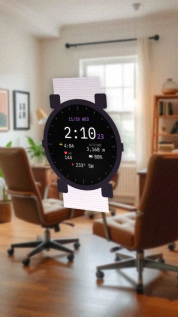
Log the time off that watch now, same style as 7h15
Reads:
2h10
